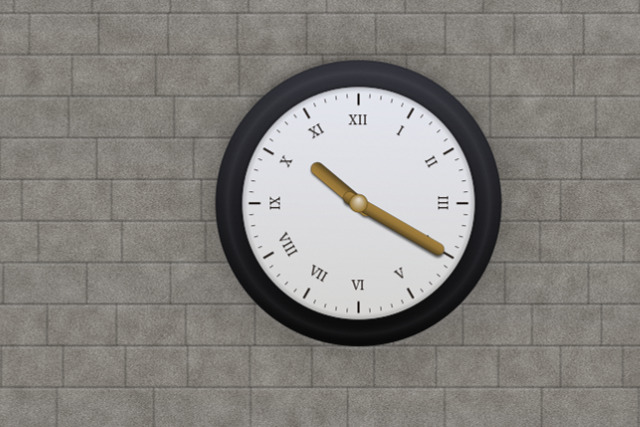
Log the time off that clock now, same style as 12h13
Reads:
10h20
